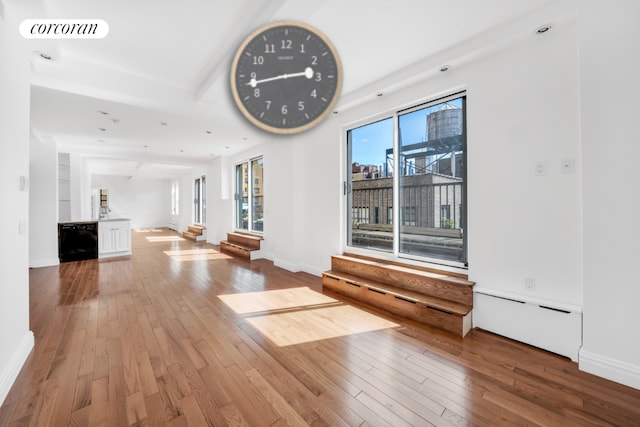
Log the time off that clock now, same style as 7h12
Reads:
2h43
